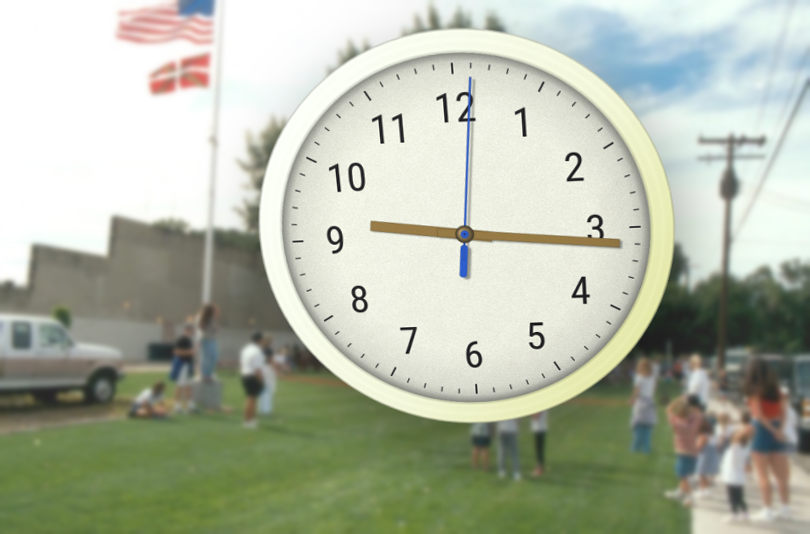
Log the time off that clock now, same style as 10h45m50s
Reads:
9h16m01s
